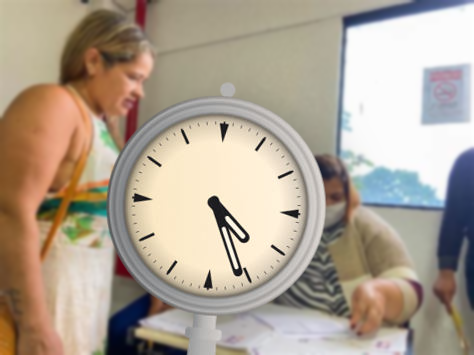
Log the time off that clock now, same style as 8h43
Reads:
4h26
